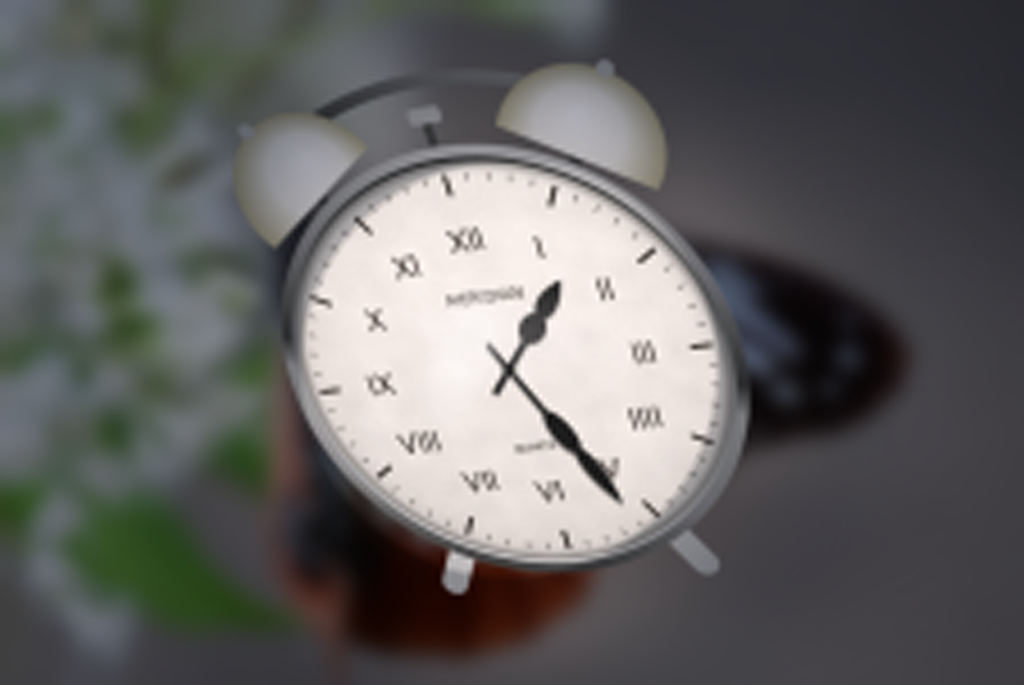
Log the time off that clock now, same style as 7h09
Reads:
1h26
